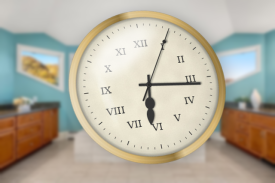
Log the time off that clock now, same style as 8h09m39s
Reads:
6h16m05s
